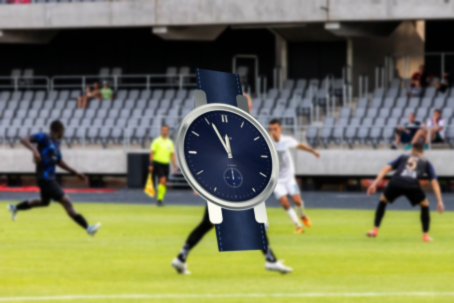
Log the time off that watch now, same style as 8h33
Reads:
11h56
